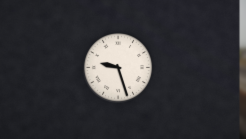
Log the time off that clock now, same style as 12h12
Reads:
9h27
